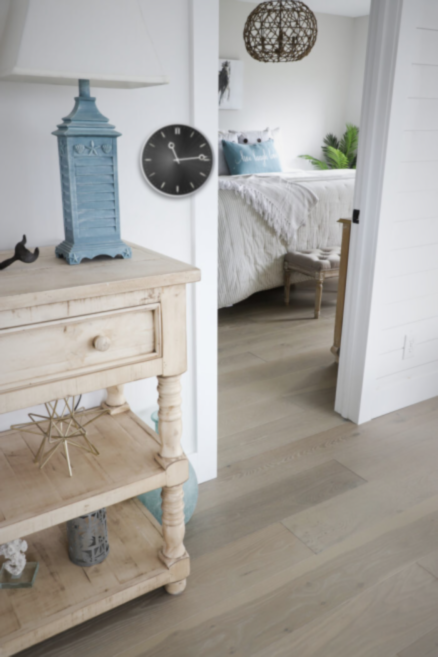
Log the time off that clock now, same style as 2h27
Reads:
11h14
